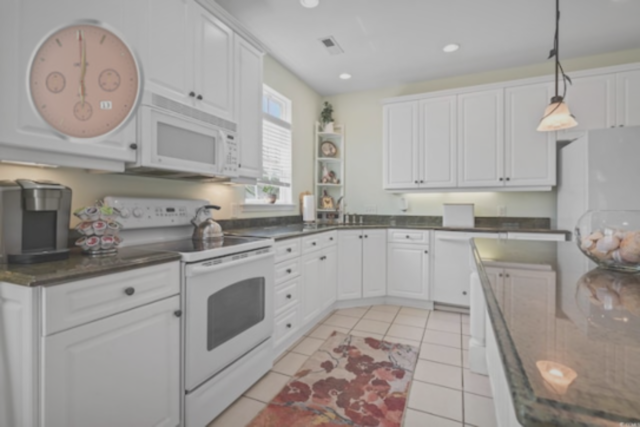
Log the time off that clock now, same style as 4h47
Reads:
6h01
